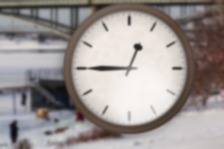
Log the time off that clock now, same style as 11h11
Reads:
12h45
